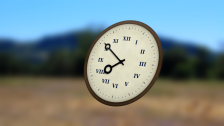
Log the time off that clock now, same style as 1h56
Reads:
7h51
